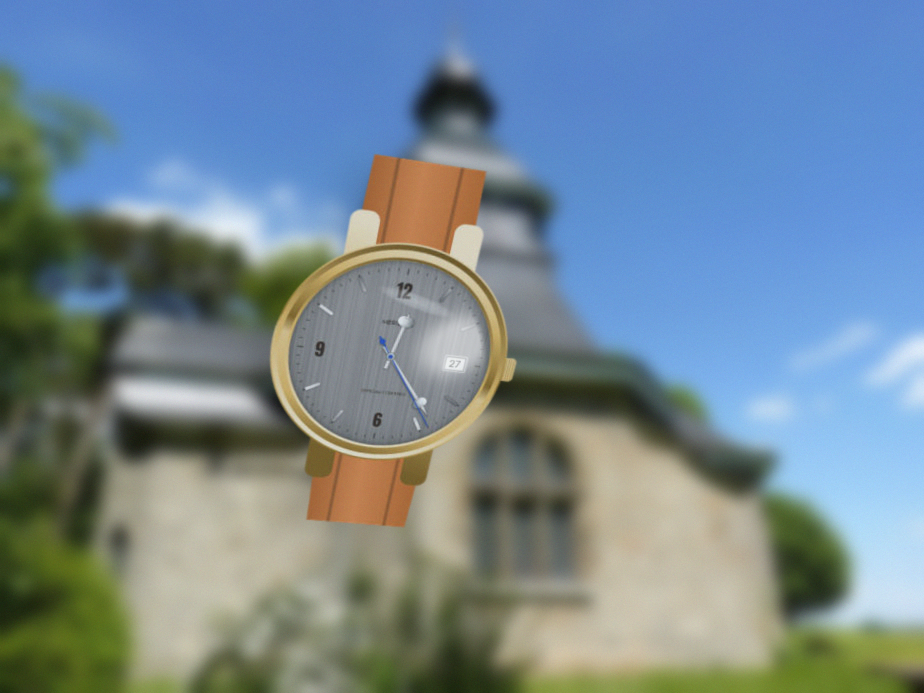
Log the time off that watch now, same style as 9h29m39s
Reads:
12h23m24s
